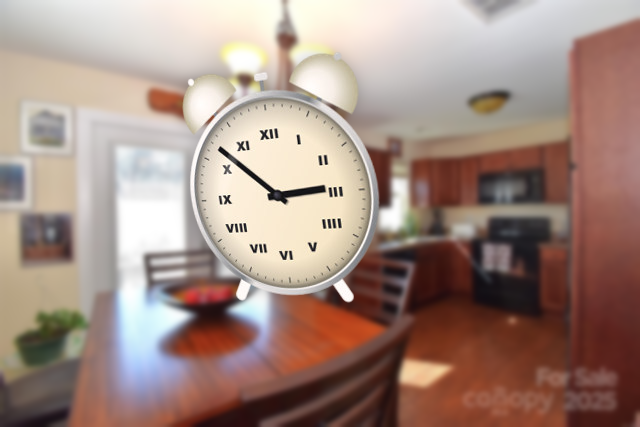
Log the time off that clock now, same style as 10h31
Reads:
2h52
